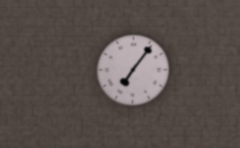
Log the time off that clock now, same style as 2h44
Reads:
7h06
